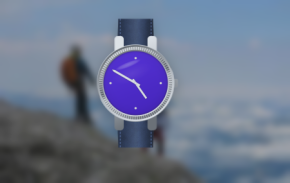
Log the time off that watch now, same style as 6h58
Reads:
4h50
